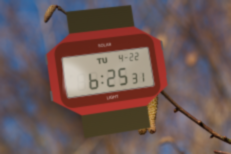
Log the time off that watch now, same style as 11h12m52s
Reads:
6h25m31s
